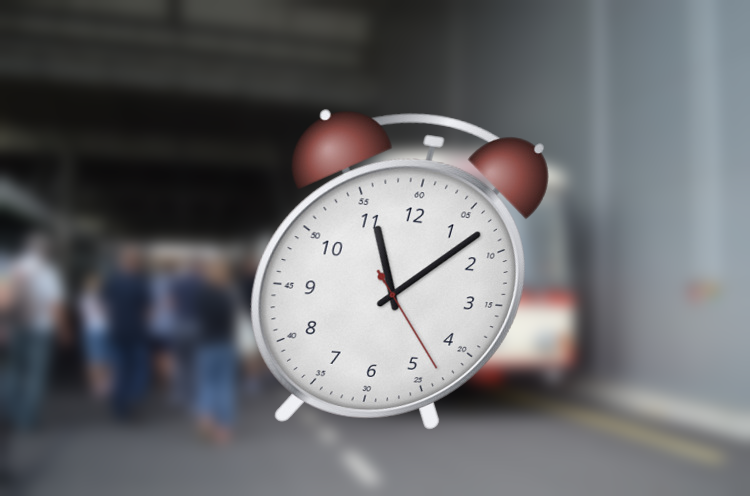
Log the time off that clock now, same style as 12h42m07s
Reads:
11h07m23s
